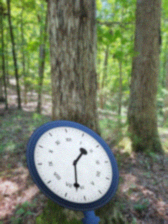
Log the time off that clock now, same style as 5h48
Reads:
1h32
